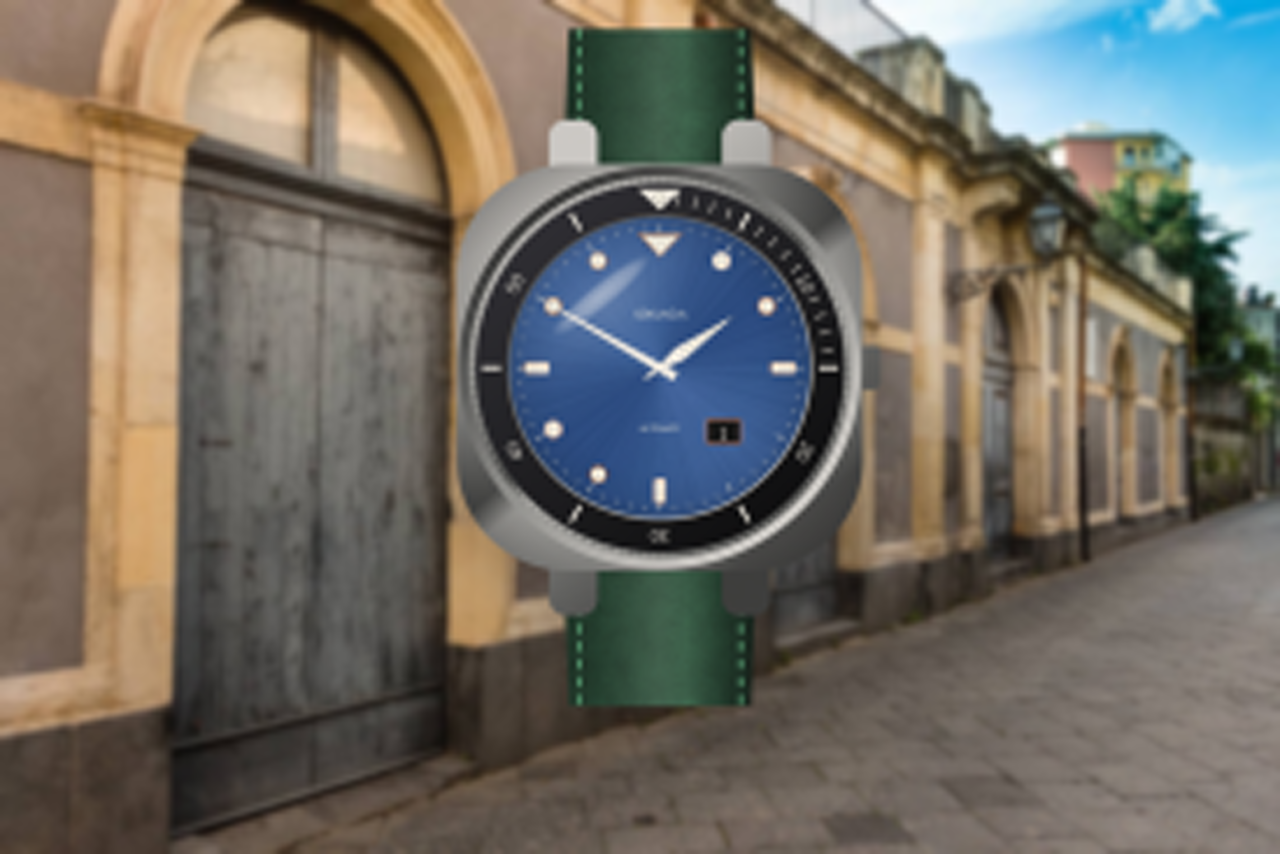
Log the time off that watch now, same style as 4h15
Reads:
1h50
